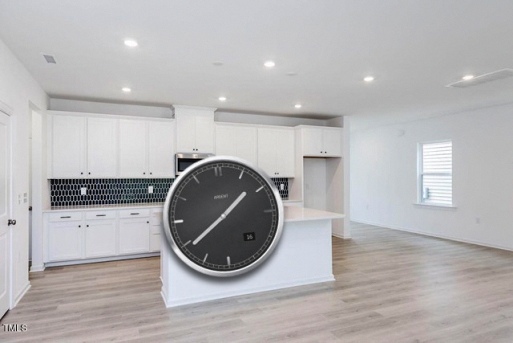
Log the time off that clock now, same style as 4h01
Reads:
1h39
